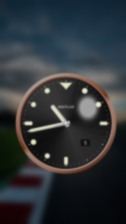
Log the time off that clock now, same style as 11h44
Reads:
10h43
